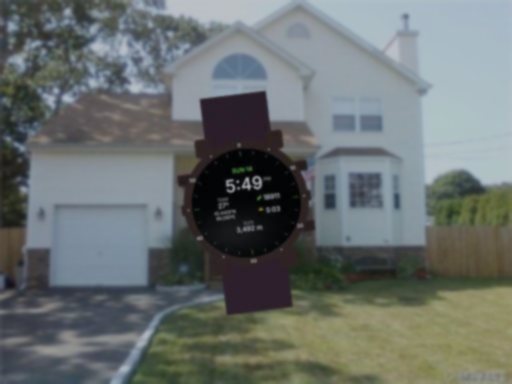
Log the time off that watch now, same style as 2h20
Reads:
5h49
